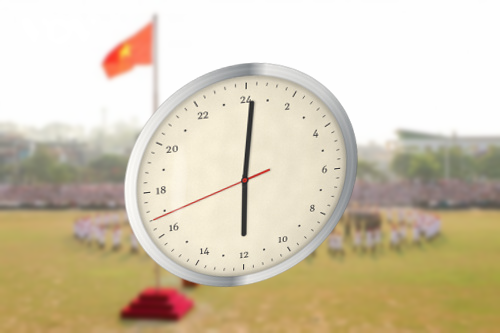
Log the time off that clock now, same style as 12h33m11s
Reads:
12h00m42s
